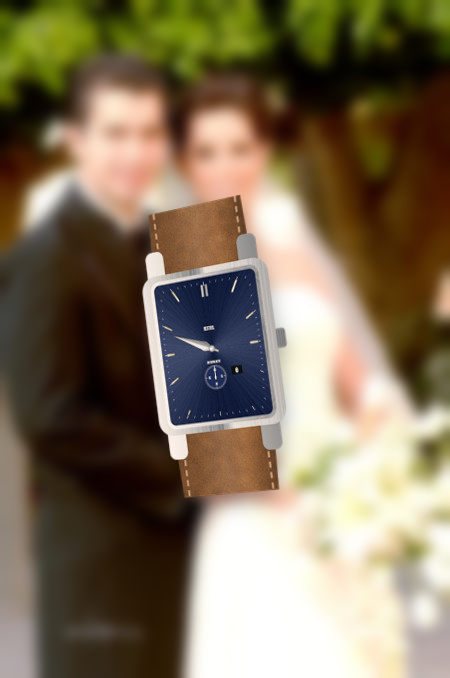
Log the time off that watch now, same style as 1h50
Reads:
9h49
